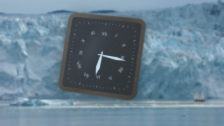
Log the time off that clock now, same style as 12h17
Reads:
6h16
